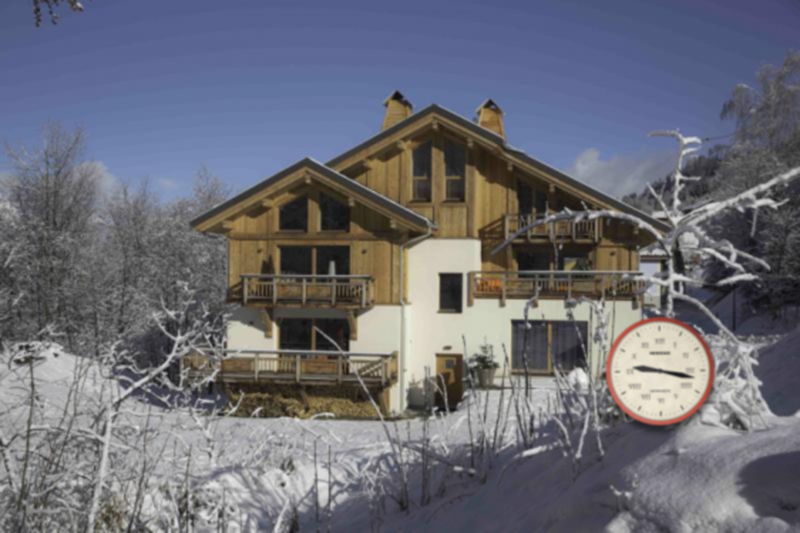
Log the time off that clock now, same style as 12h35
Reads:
9h17
